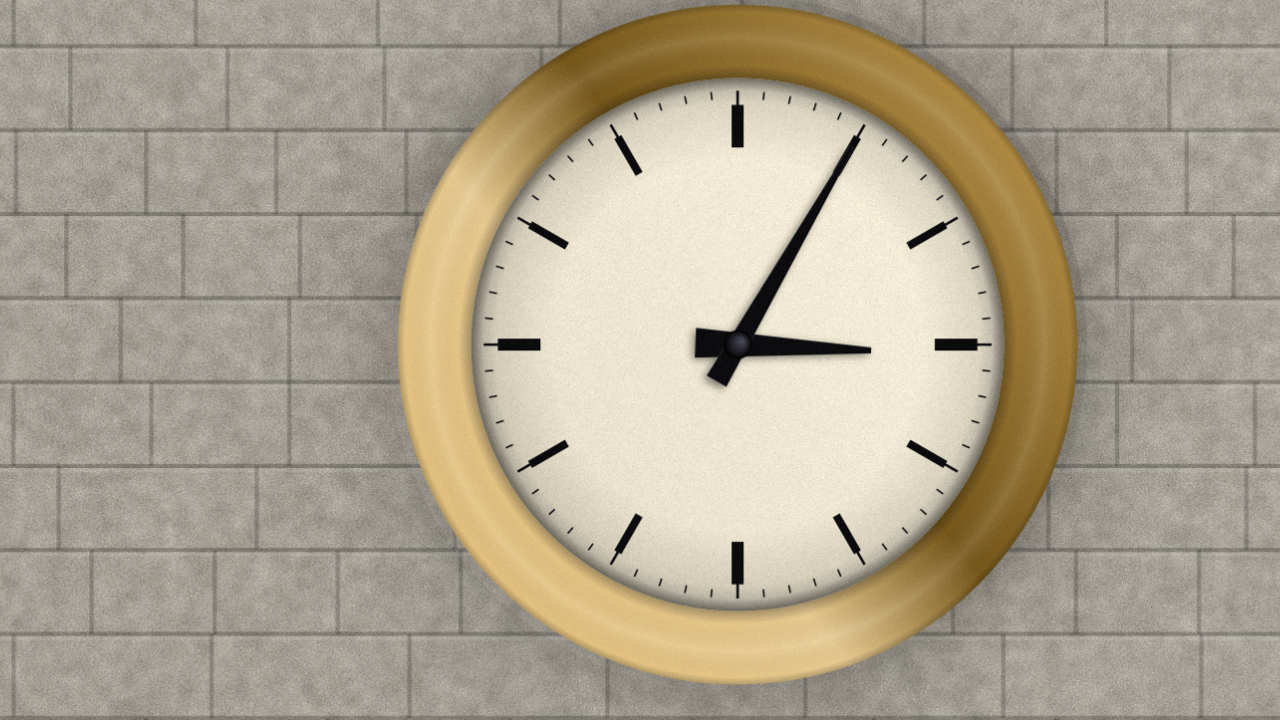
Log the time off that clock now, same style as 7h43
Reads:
3h05
